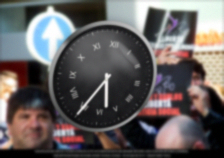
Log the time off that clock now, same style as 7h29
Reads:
5h35
